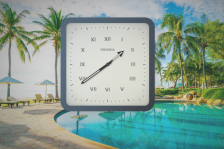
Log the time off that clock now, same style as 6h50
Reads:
1h39
